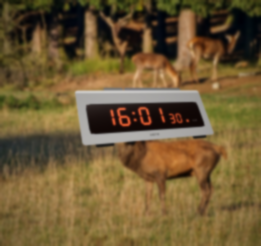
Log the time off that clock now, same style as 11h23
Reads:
16h01
